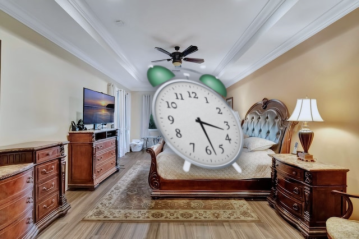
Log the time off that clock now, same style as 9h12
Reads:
3h28
